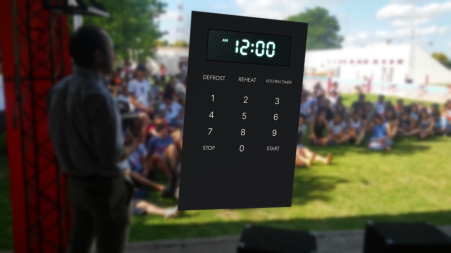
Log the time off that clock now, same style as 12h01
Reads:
12h00
